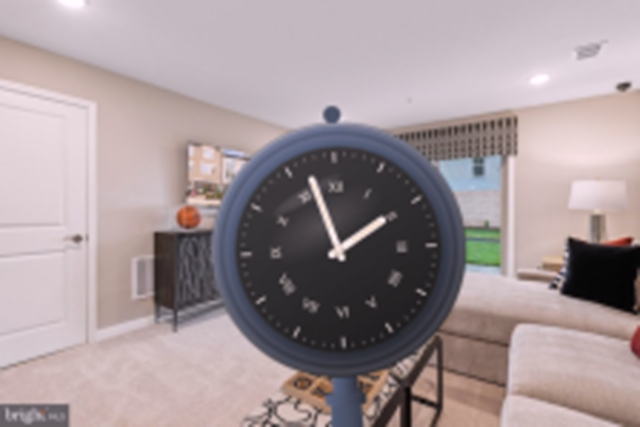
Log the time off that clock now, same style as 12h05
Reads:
1h57
